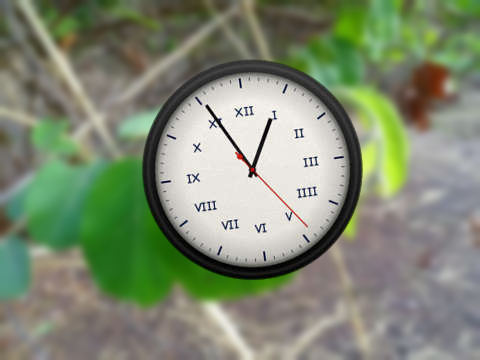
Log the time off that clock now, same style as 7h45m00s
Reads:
12h55m24s
